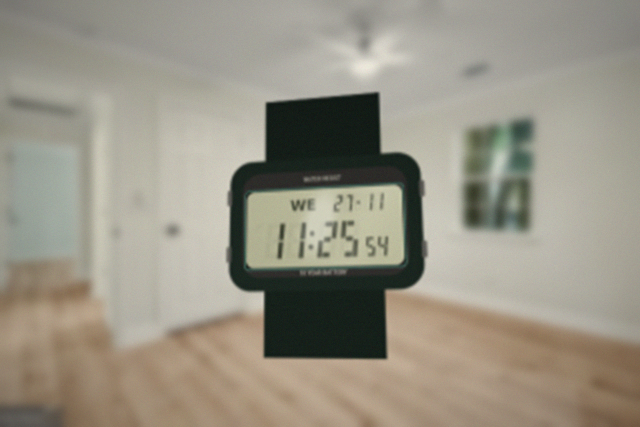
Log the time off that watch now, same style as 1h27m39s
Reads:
11h25m54s
